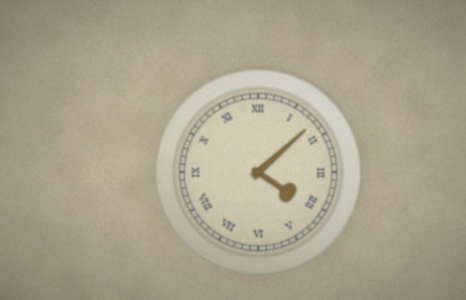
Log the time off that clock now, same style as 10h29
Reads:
4h08
